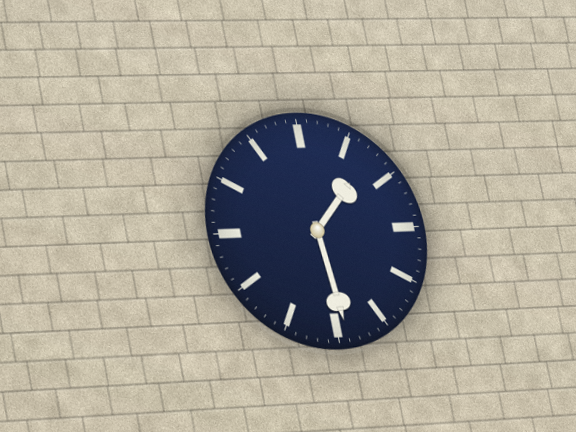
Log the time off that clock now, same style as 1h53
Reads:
1h29
